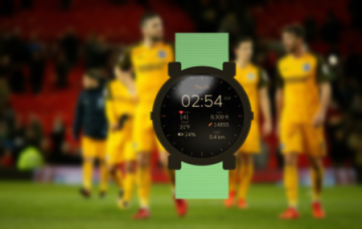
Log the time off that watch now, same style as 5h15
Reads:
2h54
